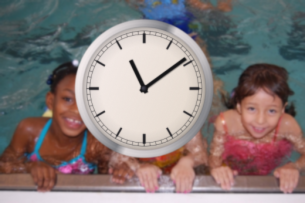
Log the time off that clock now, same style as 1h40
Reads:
11h09
